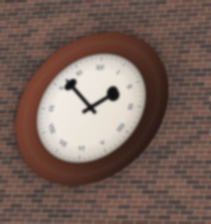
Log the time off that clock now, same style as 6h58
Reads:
1h52
